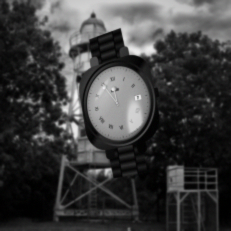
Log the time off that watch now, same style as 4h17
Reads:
11h55
